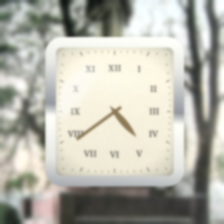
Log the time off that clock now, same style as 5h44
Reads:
4h39
